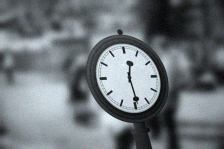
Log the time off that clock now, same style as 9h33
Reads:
12h29
